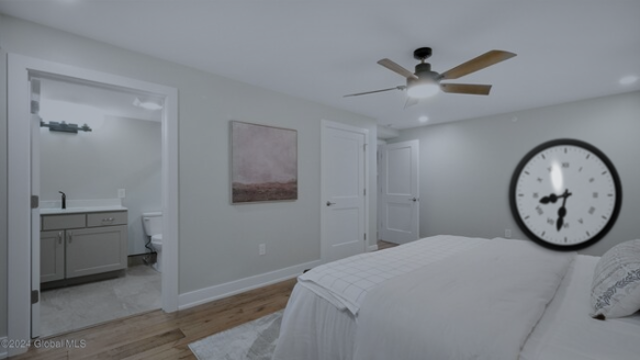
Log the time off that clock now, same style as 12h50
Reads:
8h32
